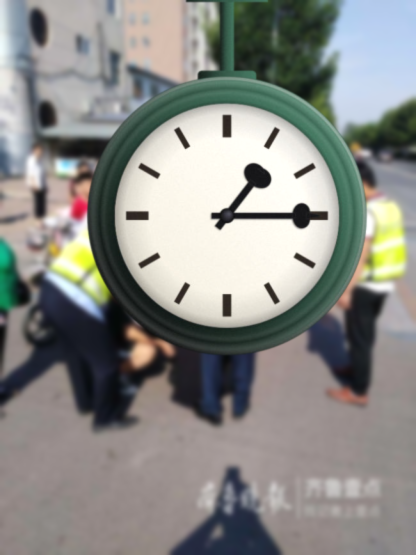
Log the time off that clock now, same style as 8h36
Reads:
1h15
